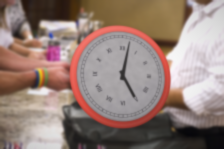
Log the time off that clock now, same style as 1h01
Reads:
5h02
